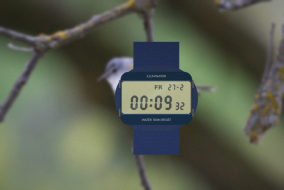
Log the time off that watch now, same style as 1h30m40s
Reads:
0h09m32s
